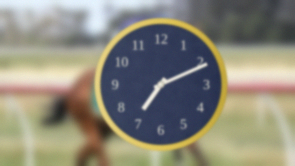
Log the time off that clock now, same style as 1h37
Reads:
7h11
